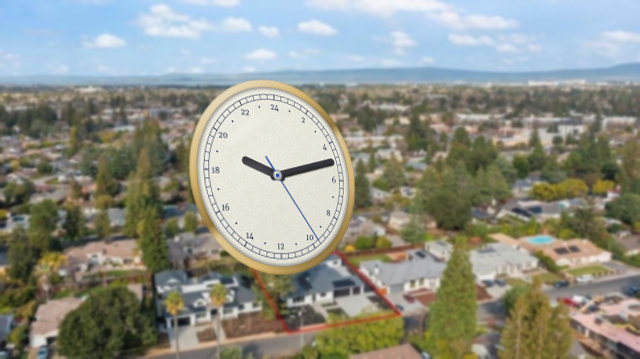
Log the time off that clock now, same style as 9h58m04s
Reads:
19h12m24s
